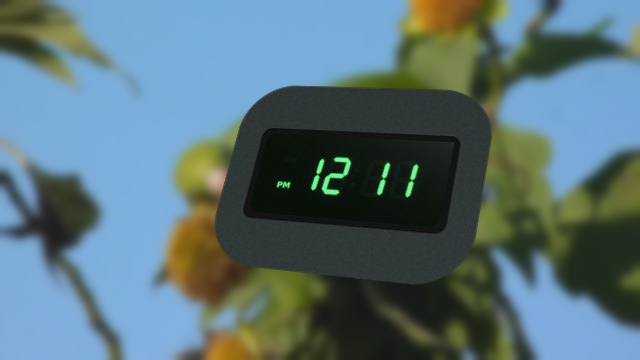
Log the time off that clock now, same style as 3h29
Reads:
12h11
